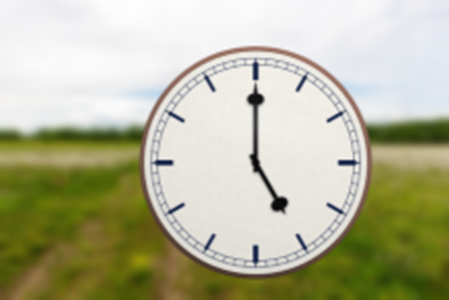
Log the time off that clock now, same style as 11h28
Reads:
5h00
